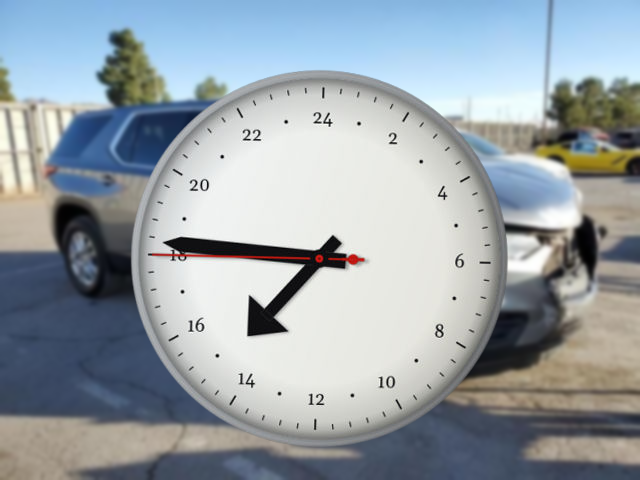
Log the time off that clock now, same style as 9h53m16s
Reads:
14h45m45s
